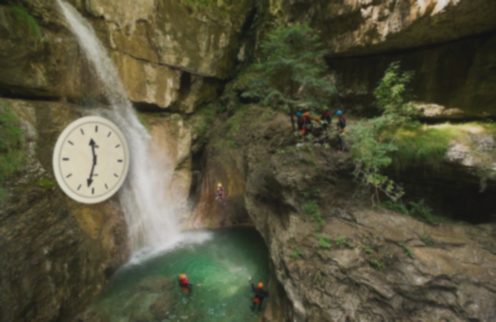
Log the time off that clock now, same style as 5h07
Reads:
11h32
